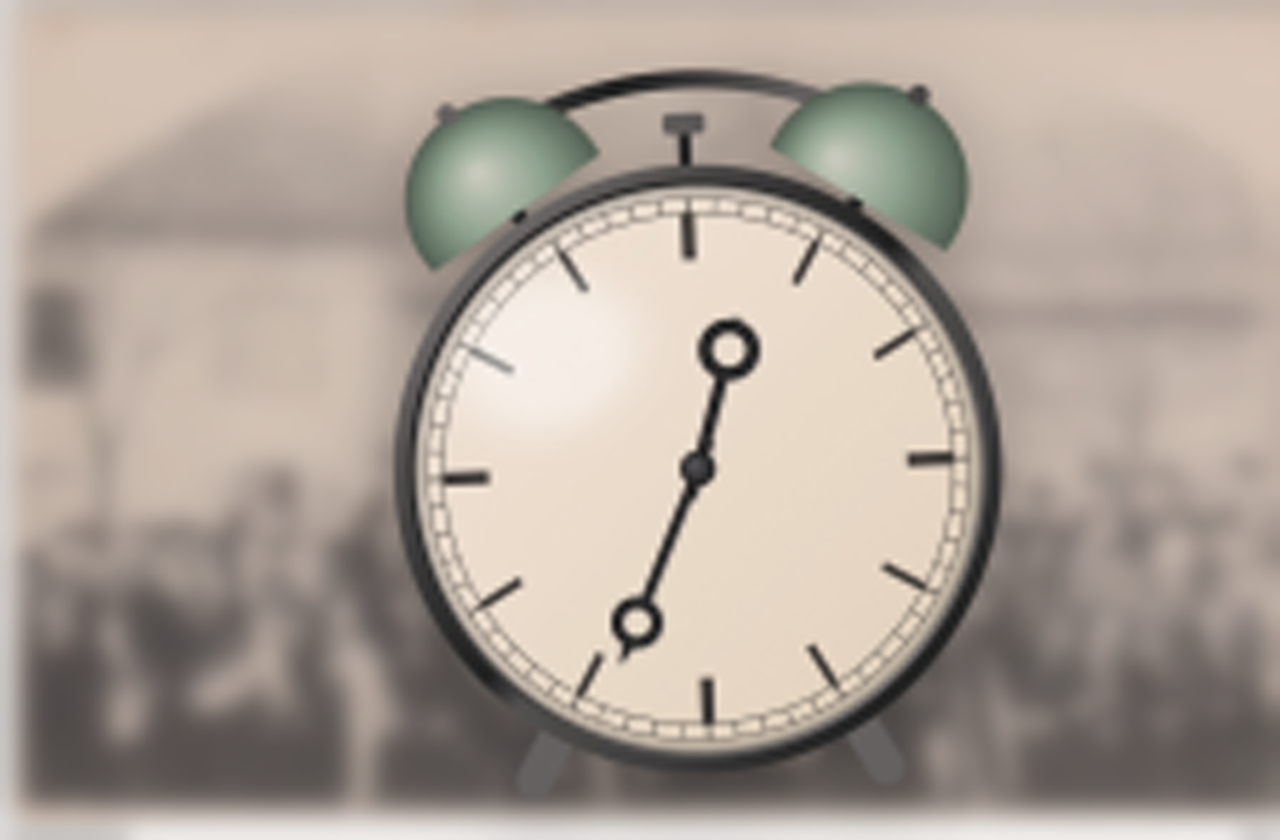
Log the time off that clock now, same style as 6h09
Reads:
12h34
